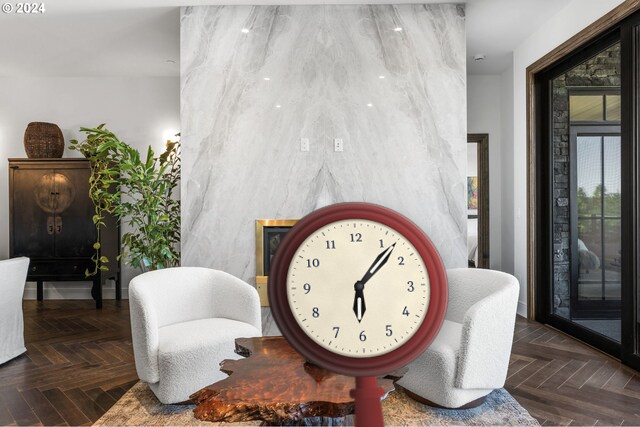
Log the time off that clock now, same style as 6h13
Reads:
6h07
